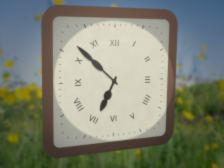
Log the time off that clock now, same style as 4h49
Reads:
6h52
